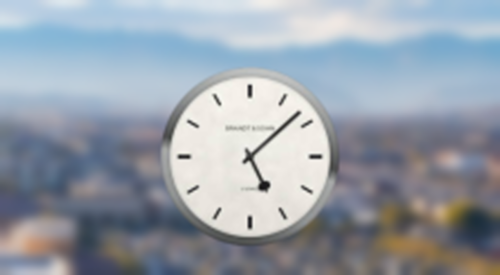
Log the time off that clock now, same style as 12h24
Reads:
5h08
